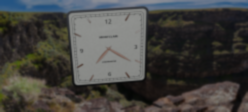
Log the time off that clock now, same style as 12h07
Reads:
7h21
